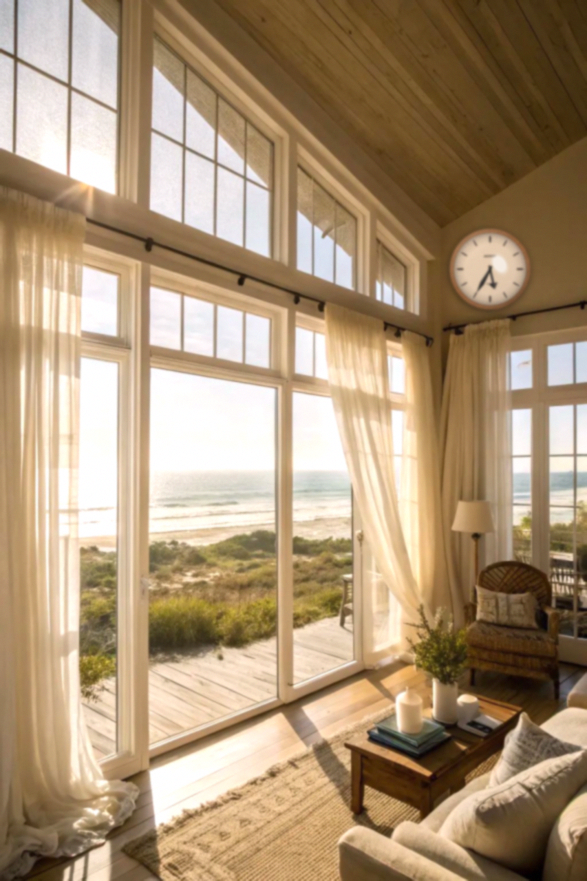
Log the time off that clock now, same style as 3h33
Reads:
5h35
